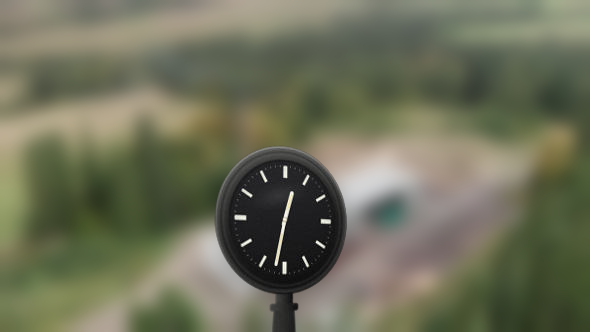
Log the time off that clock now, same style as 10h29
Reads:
12h32
